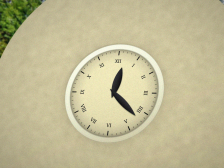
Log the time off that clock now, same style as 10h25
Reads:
12h22
